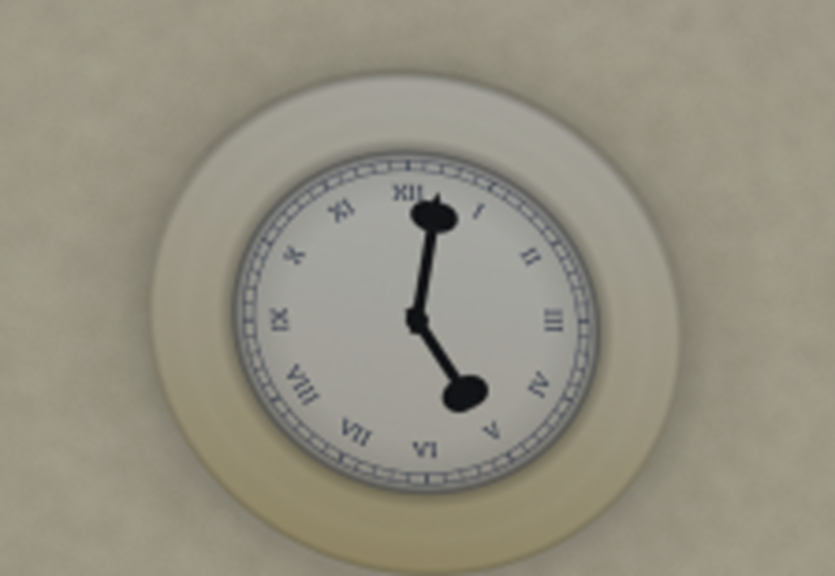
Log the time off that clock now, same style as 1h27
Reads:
5h02
